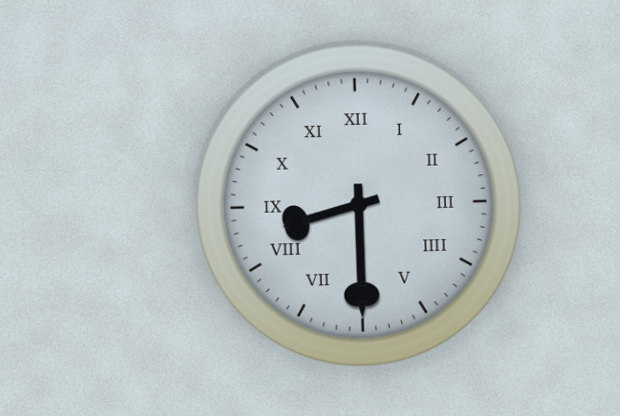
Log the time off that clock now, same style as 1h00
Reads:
8h30
